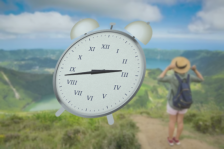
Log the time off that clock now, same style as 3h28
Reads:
2h43
